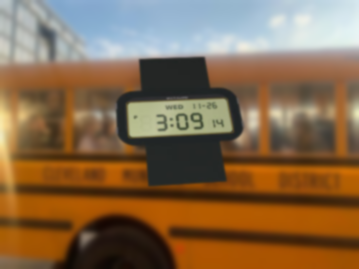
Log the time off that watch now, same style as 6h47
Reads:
3h09
